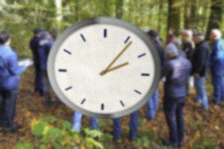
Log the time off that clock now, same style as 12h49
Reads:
2h06
